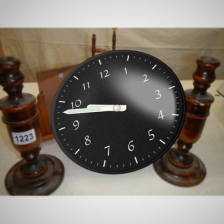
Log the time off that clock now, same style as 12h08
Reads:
9h48
